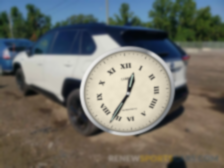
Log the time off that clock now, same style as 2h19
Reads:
12h36
